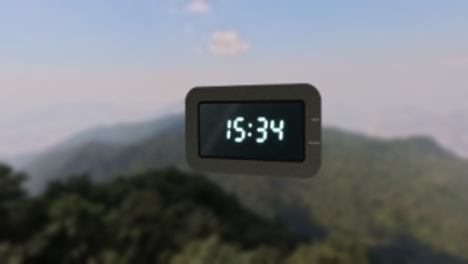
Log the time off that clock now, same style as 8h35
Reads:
15h34
